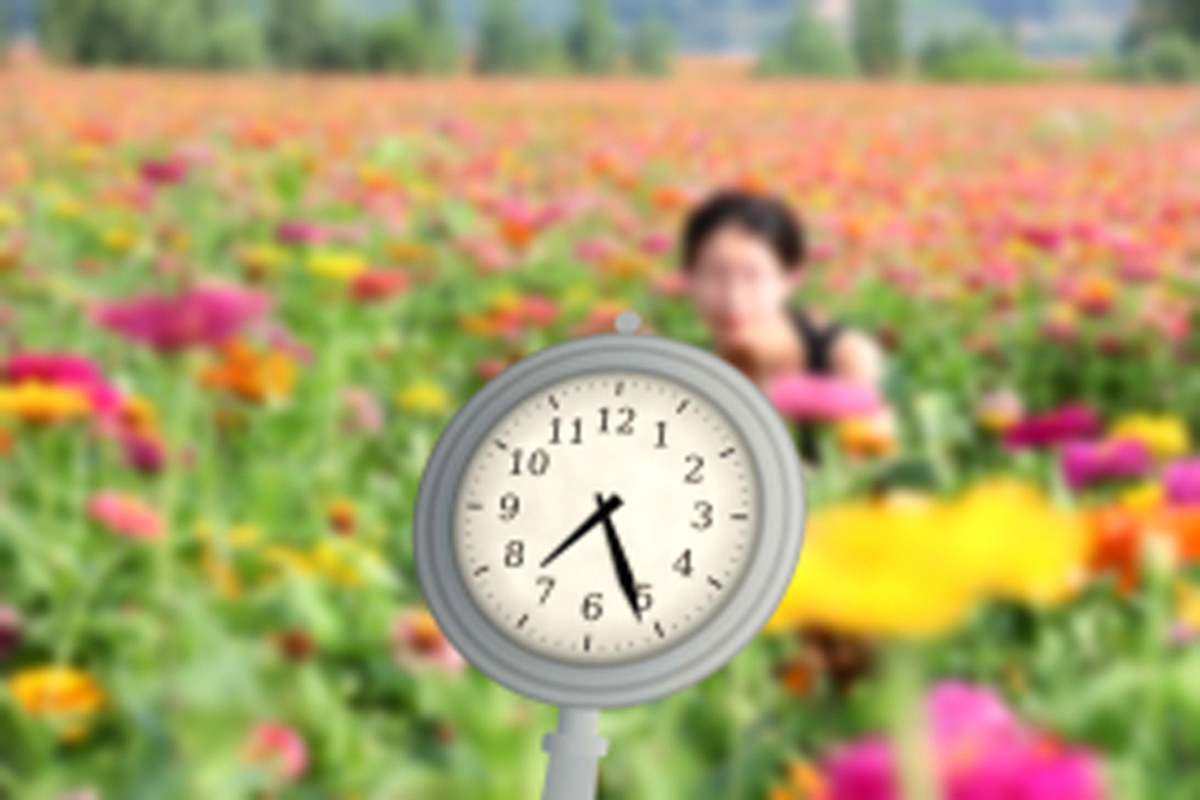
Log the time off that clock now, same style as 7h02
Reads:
7h26
